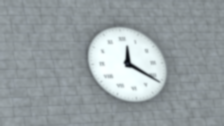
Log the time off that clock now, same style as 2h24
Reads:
12h21
